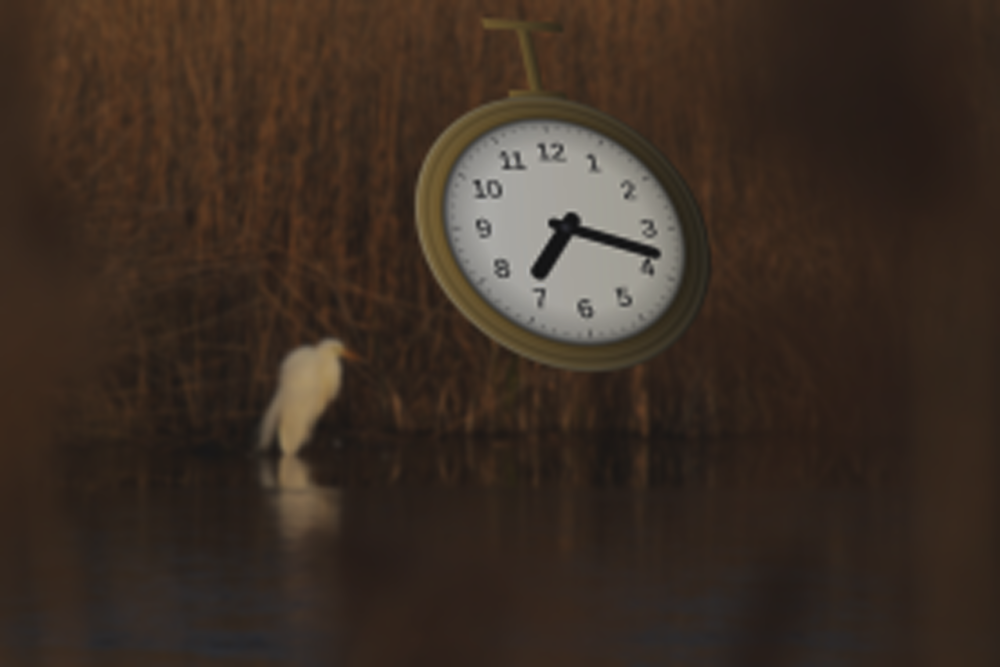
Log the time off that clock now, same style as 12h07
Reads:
7h18
